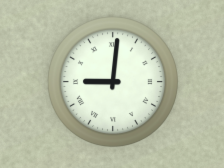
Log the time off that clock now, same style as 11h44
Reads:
9h01
